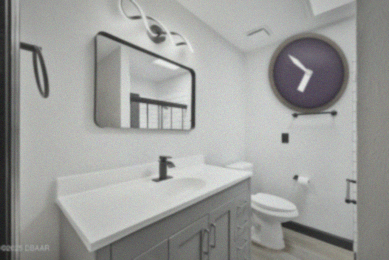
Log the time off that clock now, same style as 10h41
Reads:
6h52
